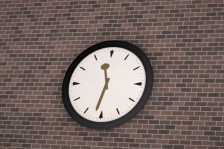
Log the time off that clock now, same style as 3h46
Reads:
11h32
